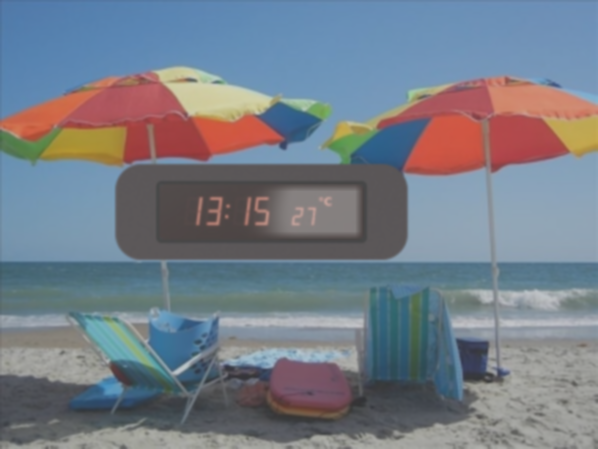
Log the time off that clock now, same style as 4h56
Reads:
13h15
